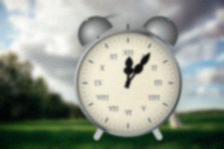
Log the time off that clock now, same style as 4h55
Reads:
12h06
